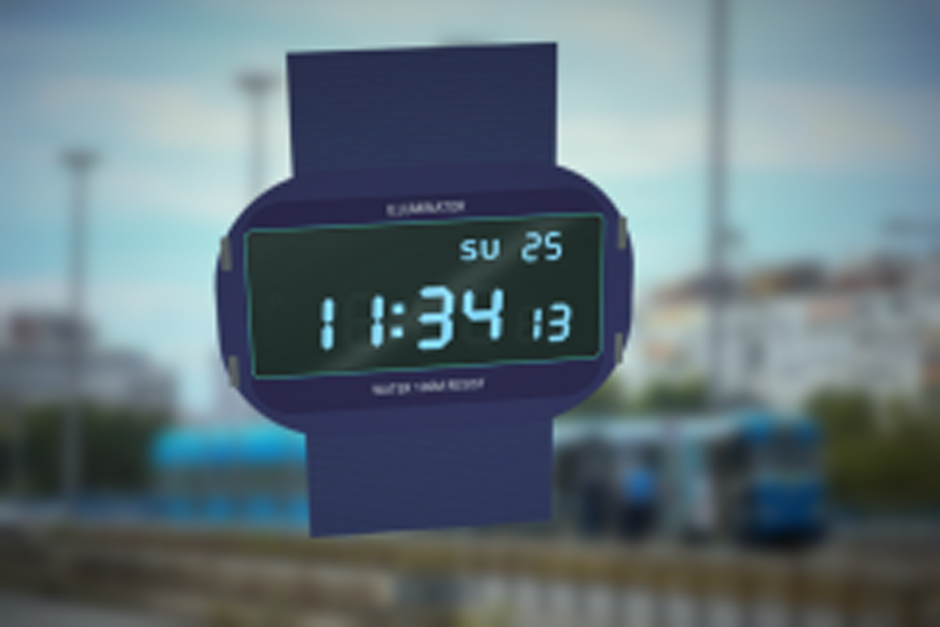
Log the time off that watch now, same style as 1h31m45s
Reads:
11h34m13s
